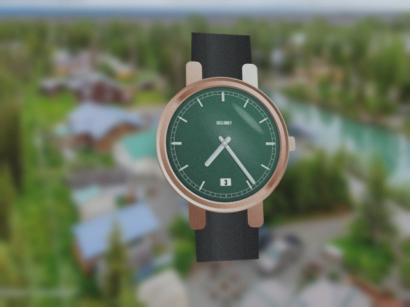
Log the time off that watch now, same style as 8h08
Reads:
7h24
